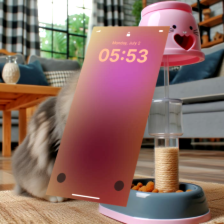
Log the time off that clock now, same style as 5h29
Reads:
5h53
